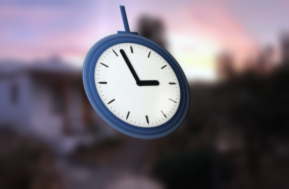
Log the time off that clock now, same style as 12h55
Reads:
2h57
